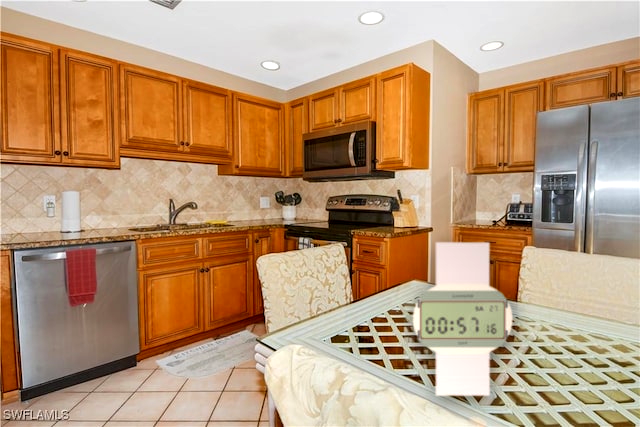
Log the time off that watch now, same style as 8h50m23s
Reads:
0h57m16s
